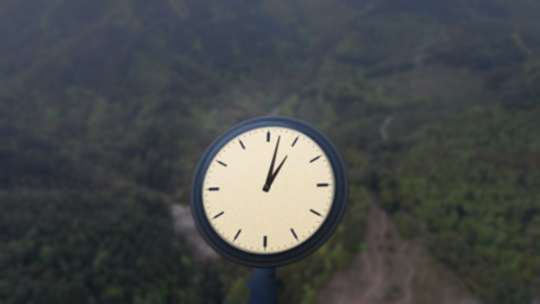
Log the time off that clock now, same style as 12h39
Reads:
1h02
